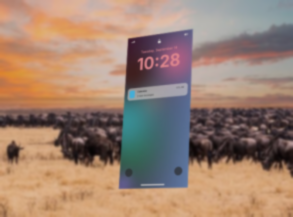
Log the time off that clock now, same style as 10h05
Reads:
10h28
